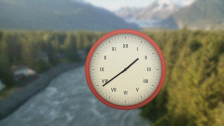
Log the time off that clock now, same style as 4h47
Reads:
1h39
